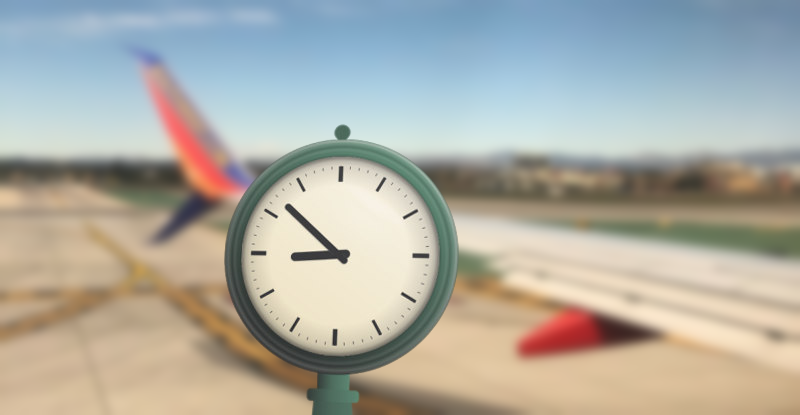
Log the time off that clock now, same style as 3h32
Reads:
8h52
